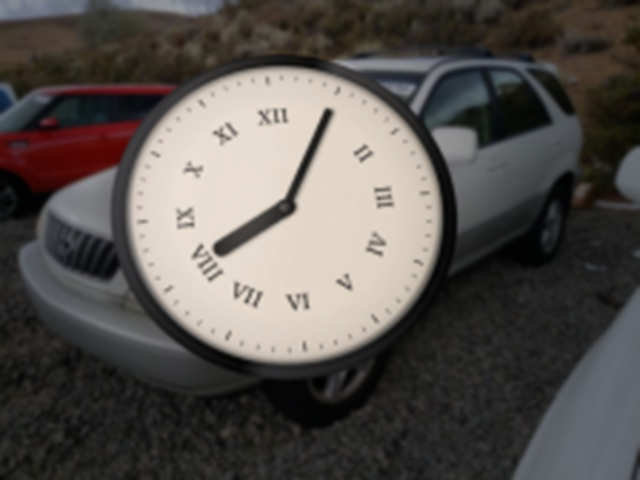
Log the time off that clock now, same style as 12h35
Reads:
8h05
